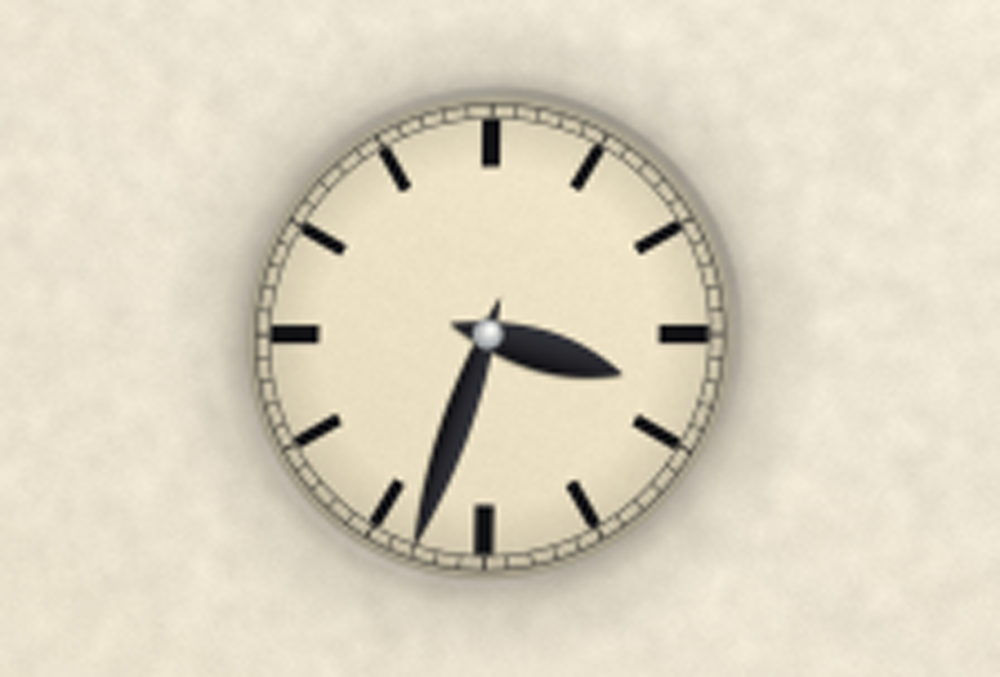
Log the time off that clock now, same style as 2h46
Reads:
3h33
